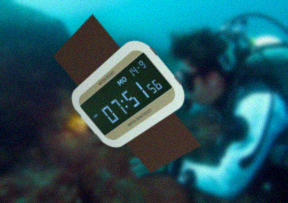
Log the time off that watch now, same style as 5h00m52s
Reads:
7h51m56s
